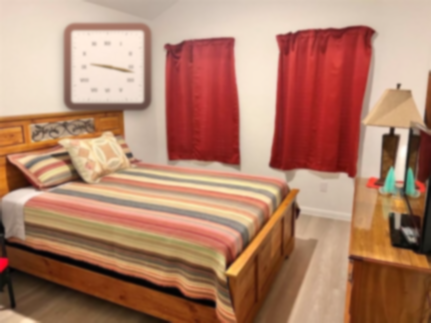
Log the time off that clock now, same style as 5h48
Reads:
9h17
